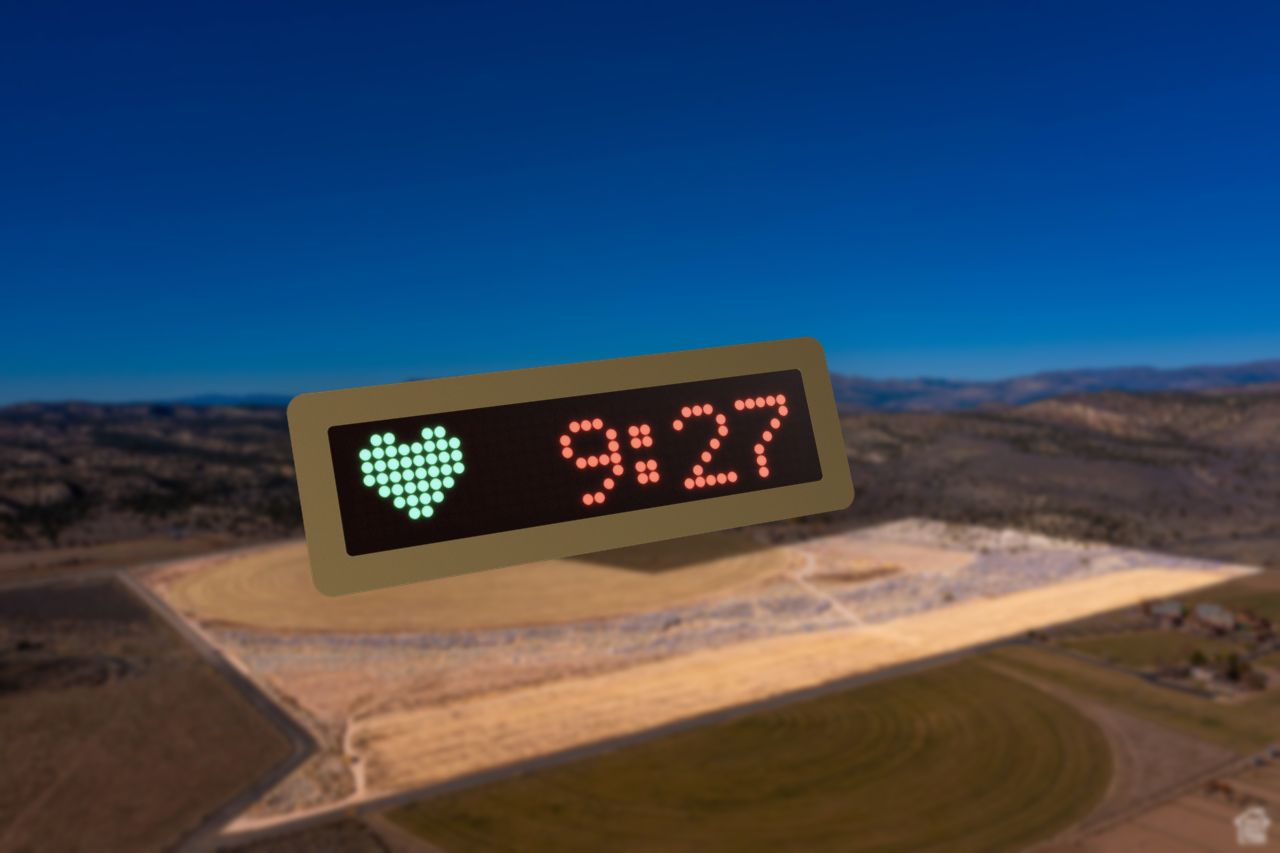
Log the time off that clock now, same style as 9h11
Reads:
9h27
